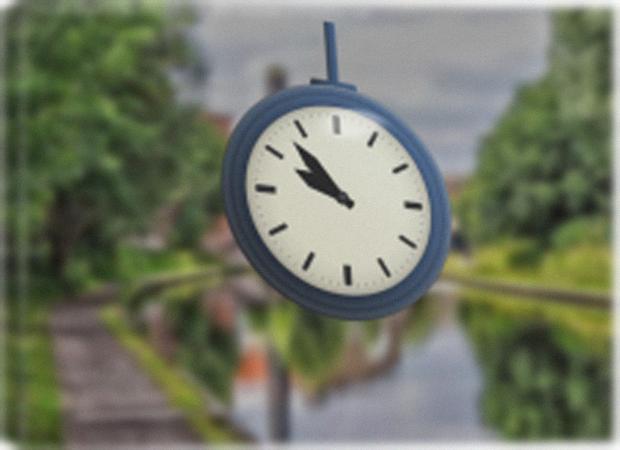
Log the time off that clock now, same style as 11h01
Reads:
9h53
